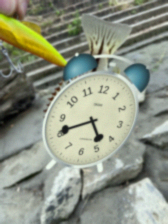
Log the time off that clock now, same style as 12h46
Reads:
4h41
